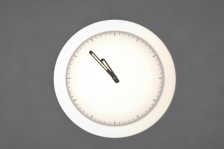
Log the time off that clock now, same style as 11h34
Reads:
10h53
